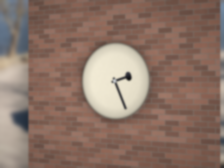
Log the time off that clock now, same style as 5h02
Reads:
2h26
